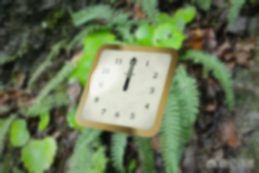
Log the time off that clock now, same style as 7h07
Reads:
12h00
